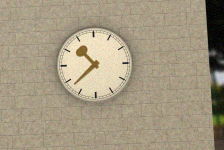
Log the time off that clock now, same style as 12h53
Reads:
10h38
